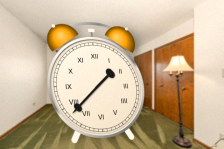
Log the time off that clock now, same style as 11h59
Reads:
1h38
